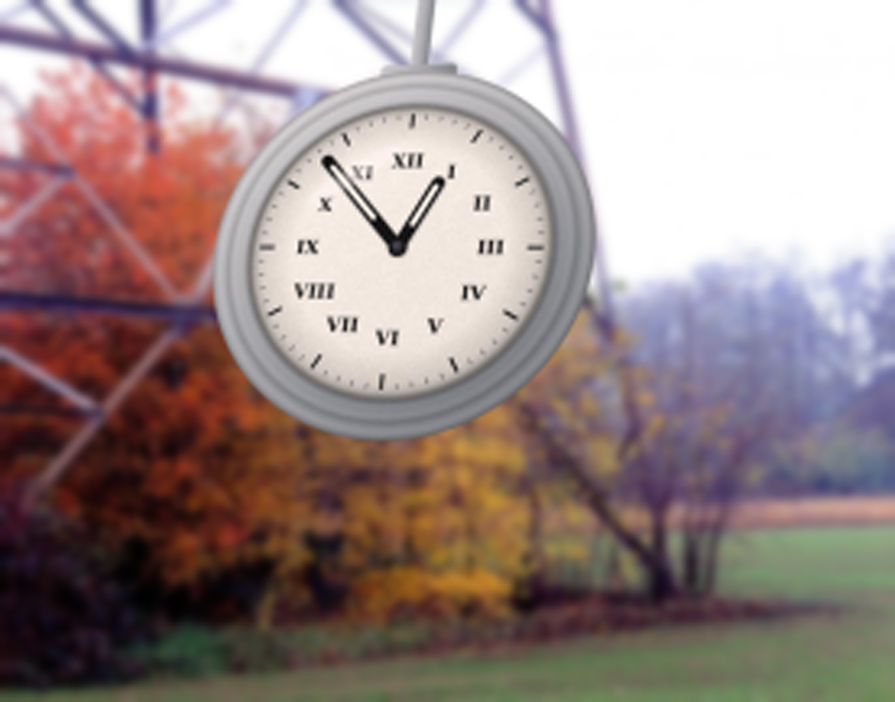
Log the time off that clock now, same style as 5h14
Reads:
12h53
